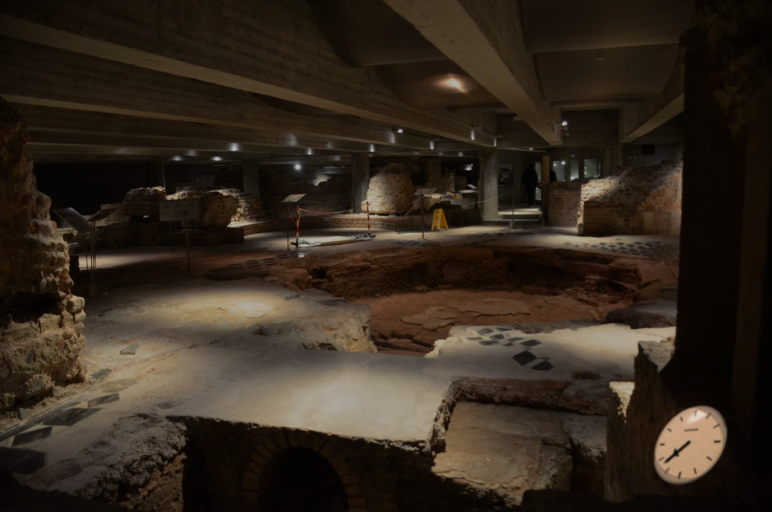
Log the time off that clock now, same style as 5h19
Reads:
7h38
